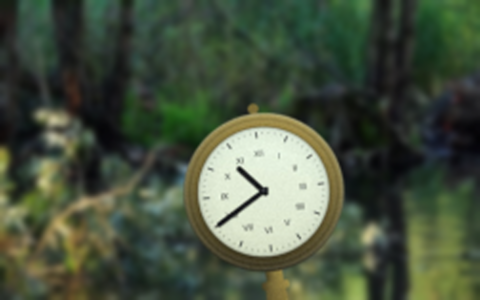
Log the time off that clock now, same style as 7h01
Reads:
10h40
